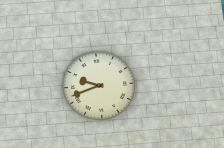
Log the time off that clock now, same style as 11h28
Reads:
9h42
